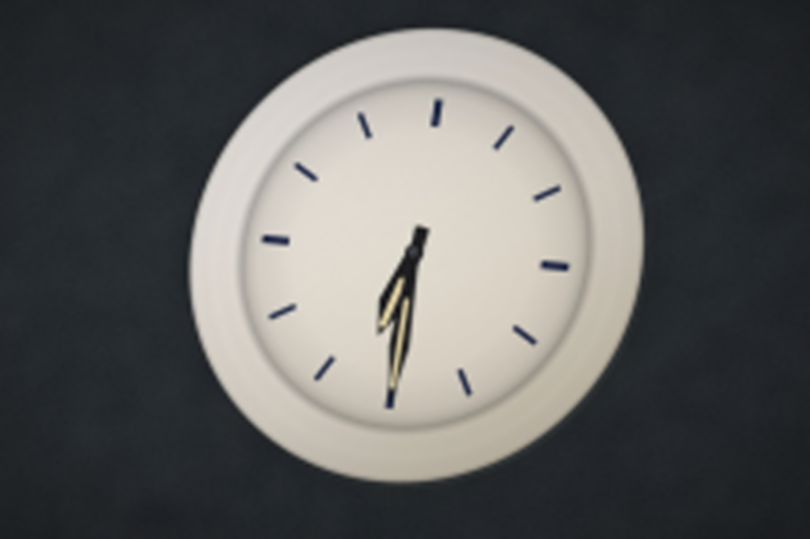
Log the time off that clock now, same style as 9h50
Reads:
6h30
